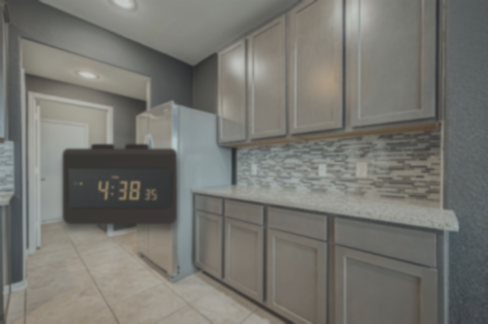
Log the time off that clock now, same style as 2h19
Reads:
4h38
